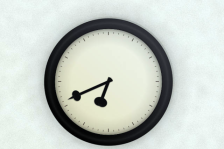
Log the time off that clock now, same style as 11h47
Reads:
6h41
